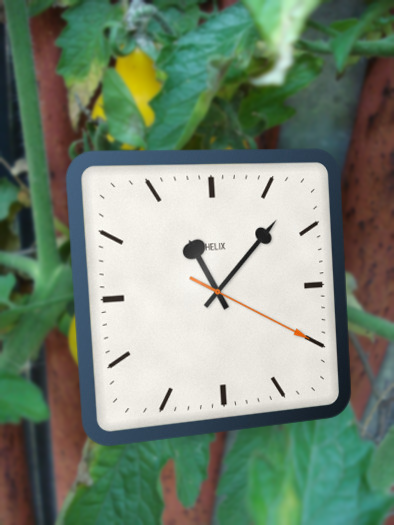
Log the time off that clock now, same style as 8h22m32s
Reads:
11h07m20s
